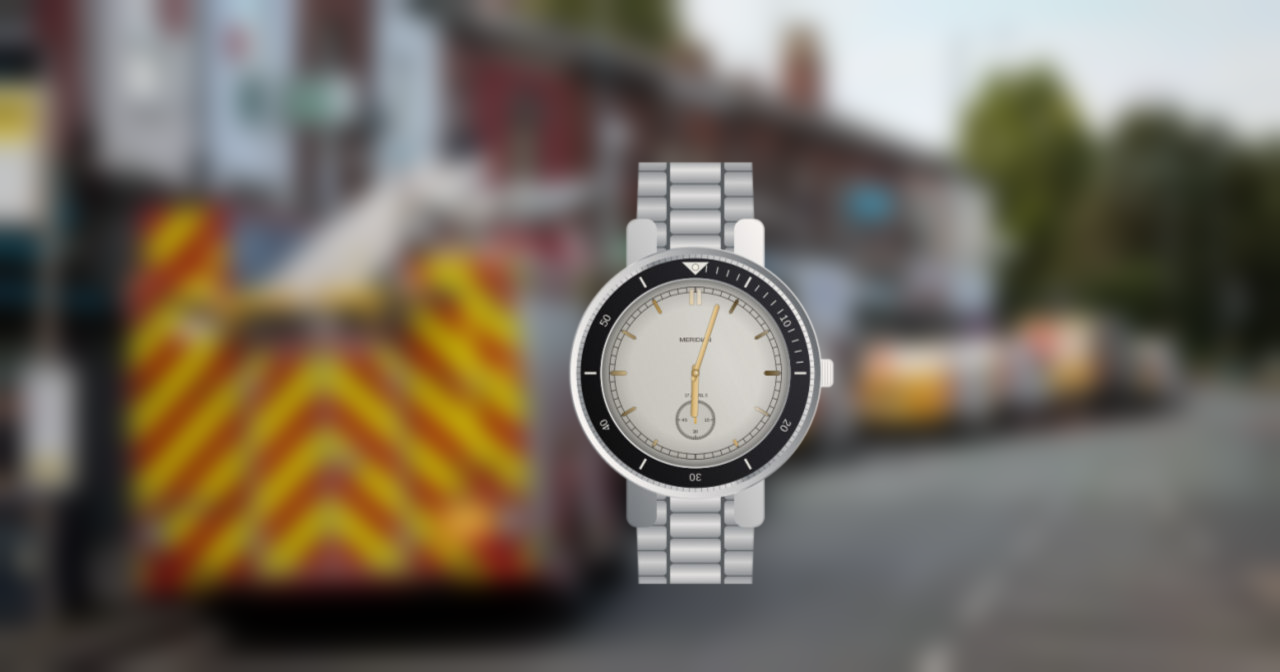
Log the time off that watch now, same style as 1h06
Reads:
6h03
